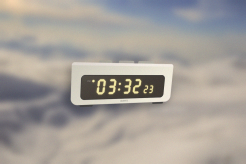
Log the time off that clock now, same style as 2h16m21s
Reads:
3h32m23s
